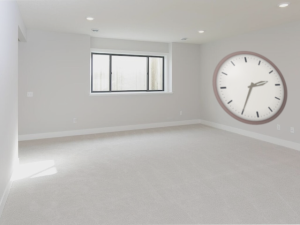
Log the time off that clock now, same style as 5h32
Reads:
2h35
